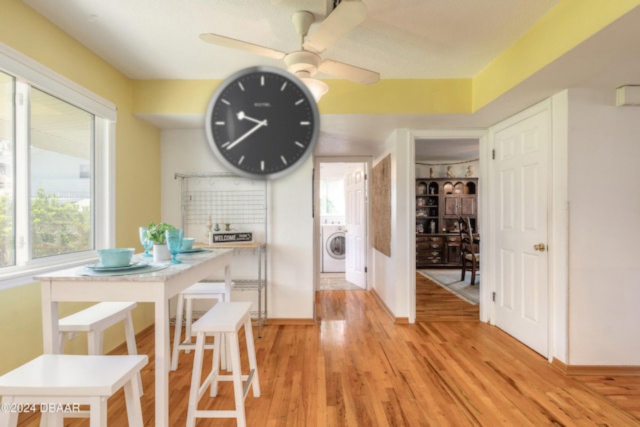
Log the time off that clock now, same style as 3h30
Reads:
9h39
